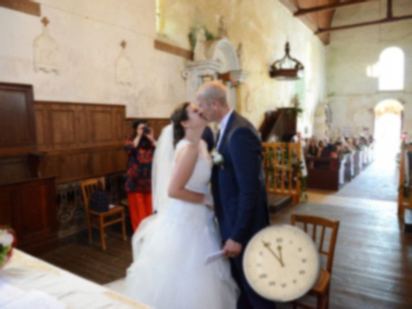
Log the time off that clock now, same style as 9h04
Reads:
11h54
